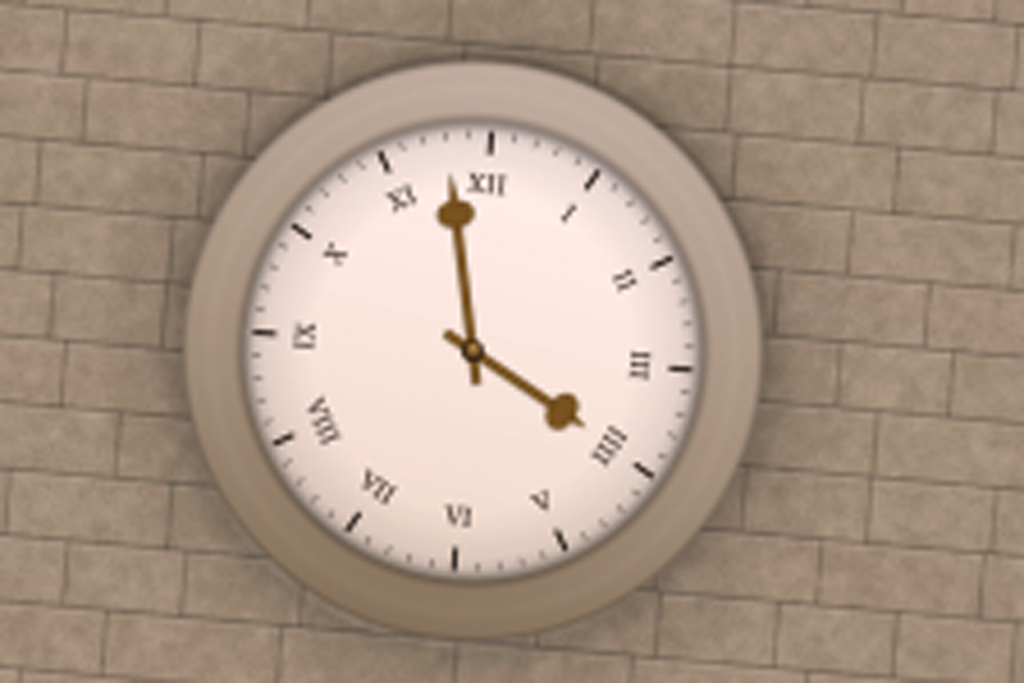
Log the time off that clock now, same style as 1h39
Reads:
3h58
